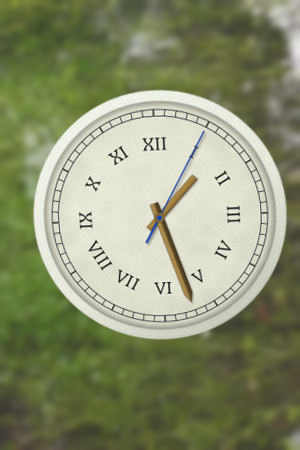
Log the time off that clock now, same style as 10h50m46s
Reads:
1h27m05s
